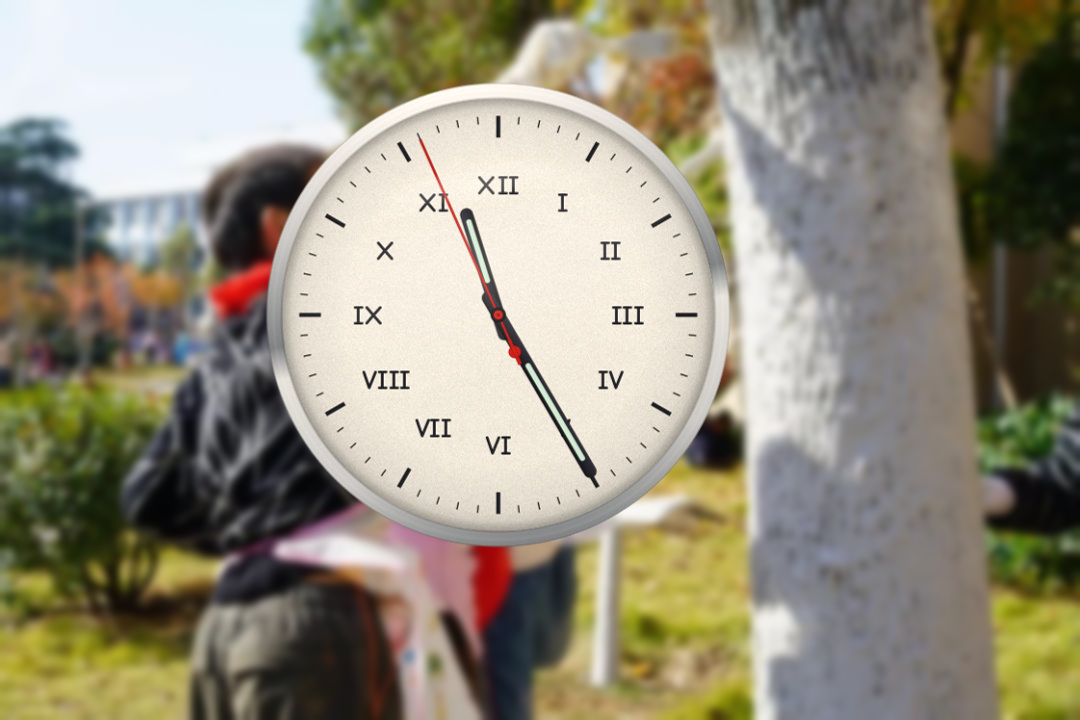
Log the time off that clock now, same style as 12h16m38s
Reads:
11h24m56s
